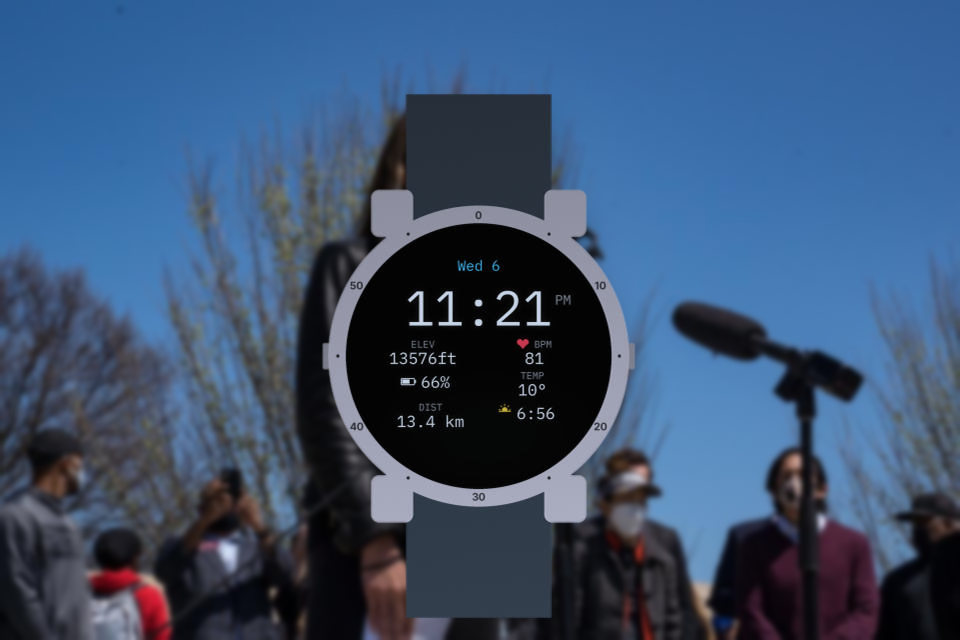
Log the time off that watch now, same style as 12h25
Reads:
11h21
